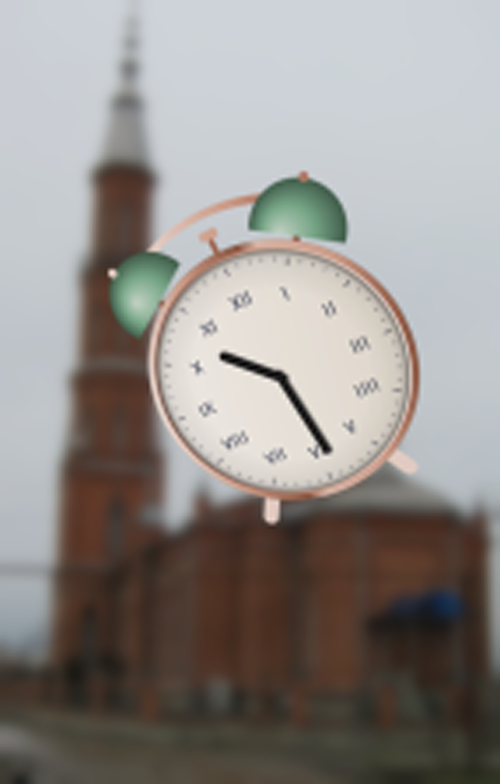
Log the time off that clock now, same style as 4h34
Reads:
10h29
